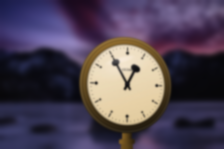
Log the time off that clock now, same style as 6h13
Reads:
12h55
